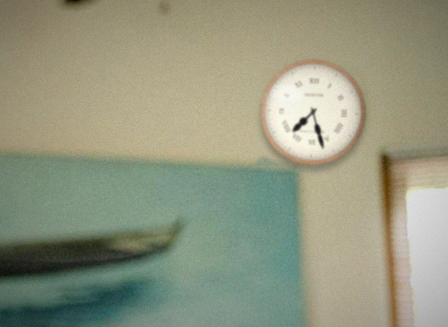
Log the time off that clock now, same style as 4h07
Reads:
7h27
